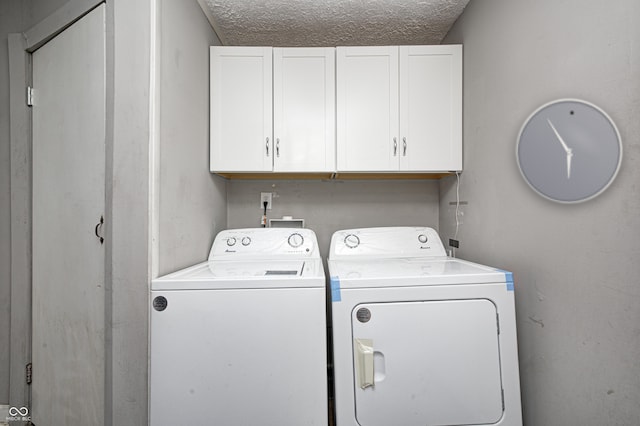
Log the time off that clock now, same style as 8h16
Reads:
5h54
